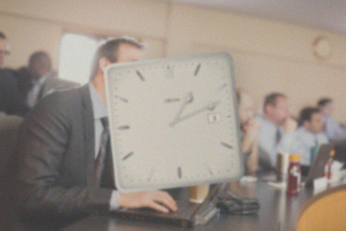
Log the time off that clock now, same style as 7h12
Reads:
1h12
